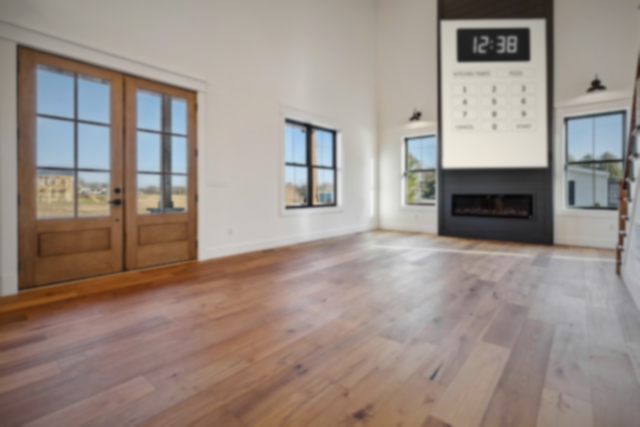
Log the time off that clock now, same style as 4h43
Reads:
12h38
